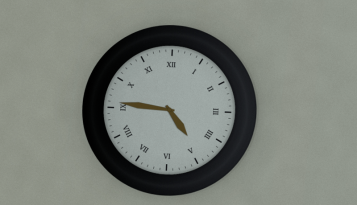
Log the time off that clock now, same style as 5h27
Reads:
4h46
